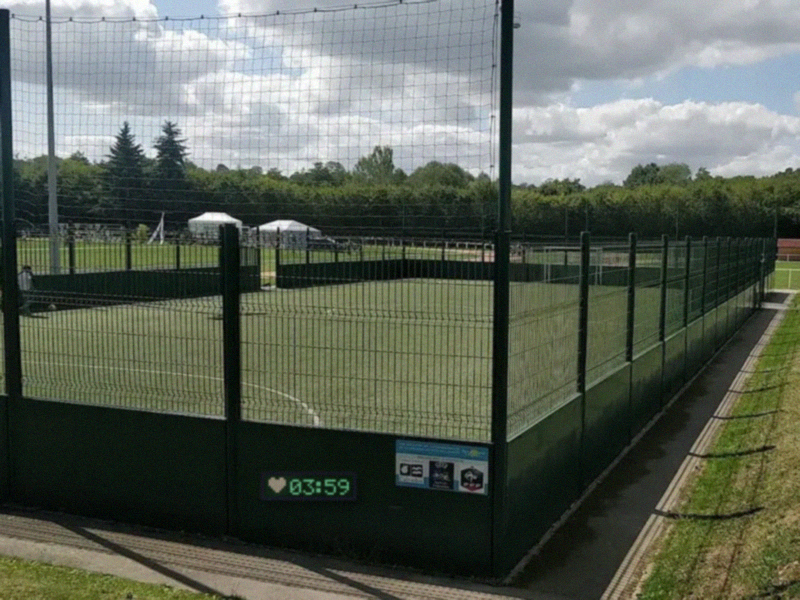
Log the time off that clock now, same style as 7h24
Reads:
3h59
